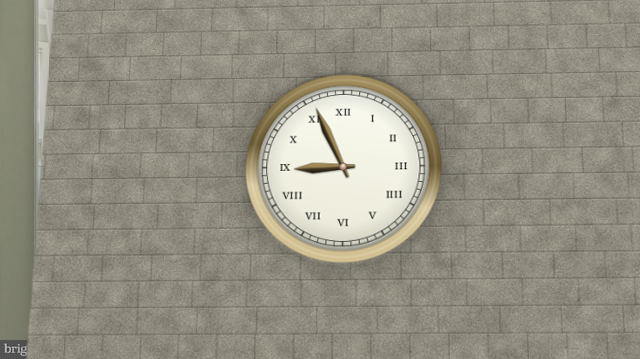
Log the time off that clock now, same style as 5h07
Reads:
8h56
